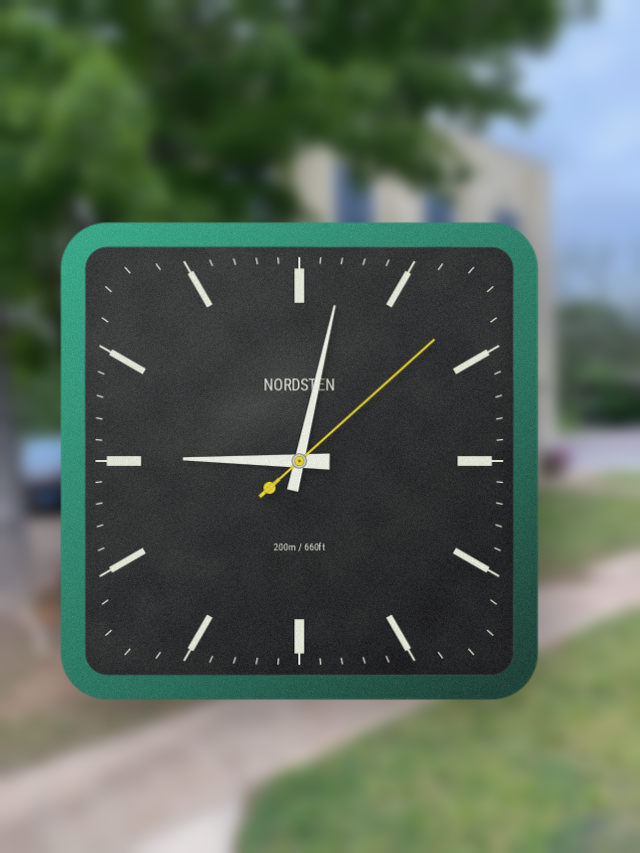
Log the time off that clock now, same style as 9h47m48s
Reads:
9h02m08s
